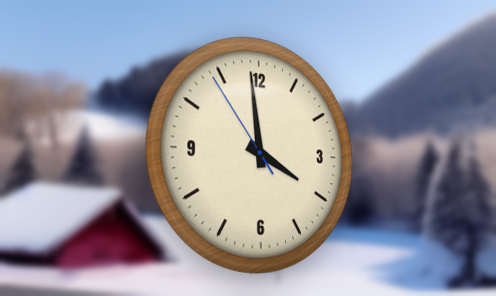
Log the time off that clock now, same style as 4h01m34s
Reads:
3h58m54s
